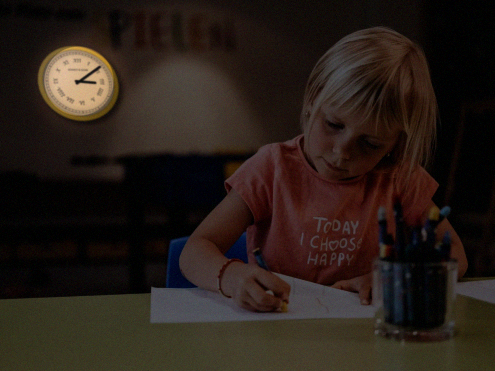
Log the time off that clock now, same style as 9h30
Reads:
3h09
